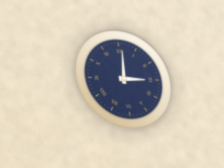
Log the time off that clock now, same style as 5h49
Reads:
3h01
